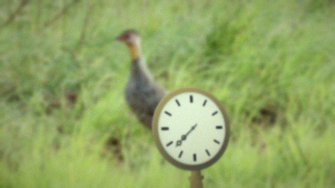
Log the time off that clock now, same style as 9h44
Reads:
7h38
